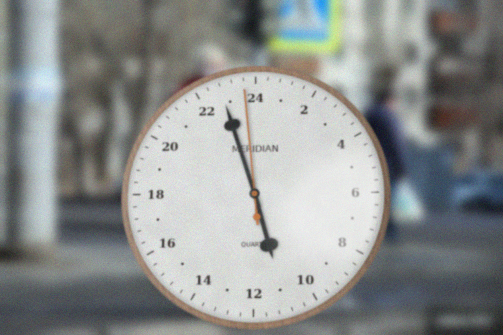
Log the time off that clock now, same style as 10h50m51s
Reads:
10h56m59s
